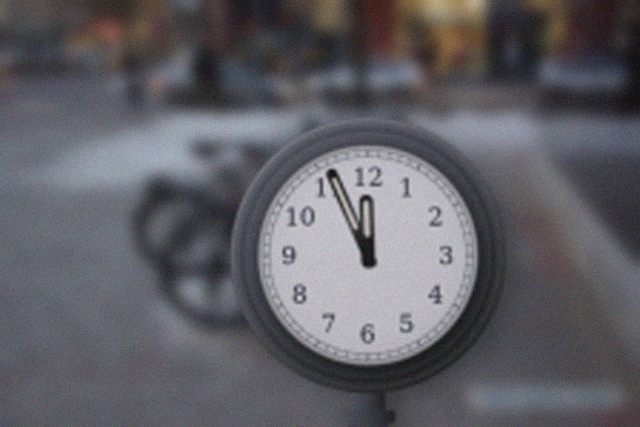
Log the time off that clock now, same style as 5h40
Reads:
11h56
